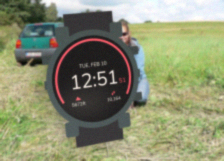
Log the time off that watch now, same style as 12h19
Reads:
12h51
